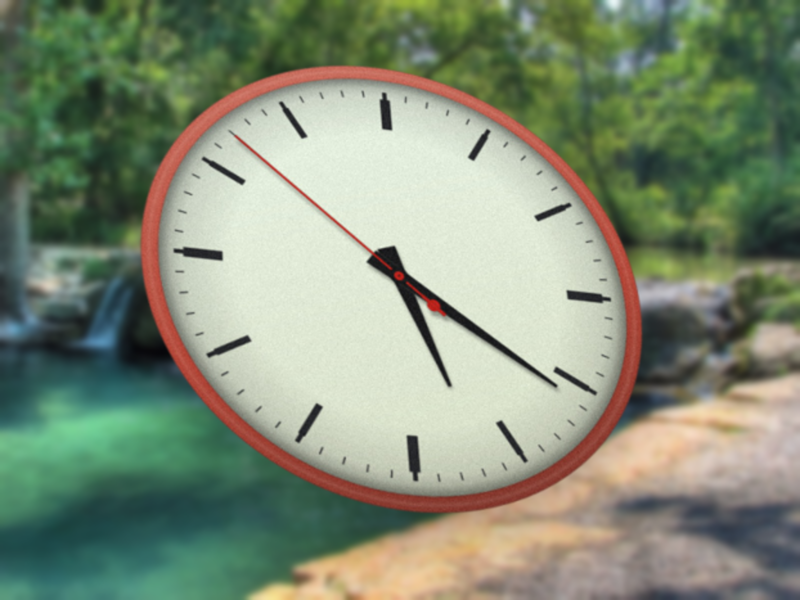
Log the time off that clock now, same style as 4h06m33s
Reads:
5h20m52s
